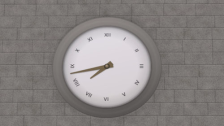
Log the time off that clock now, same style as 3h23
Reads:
7h43
